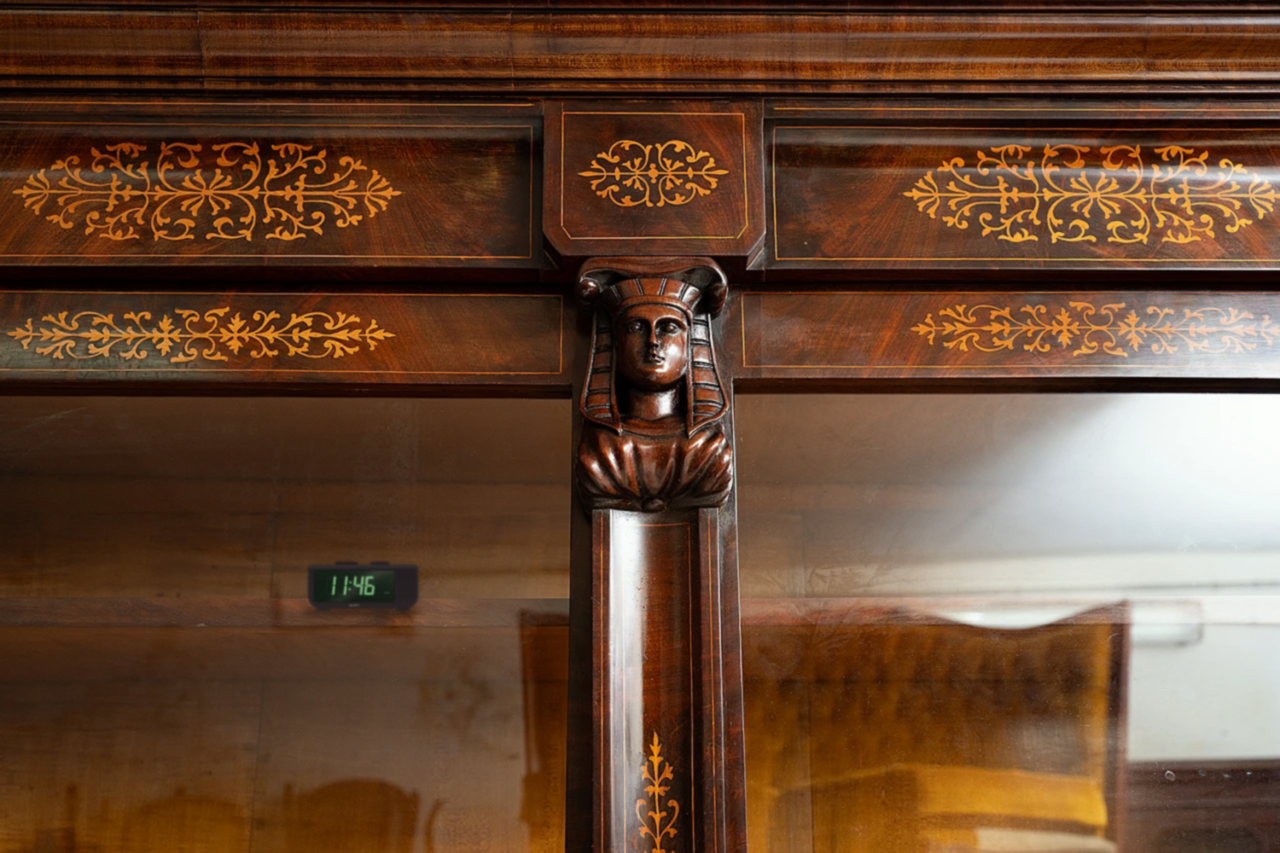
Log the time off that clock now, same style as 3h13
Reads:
11h46
